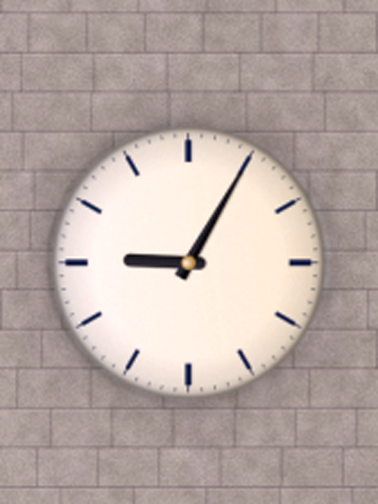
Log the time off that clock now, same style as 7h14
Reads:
9h05
